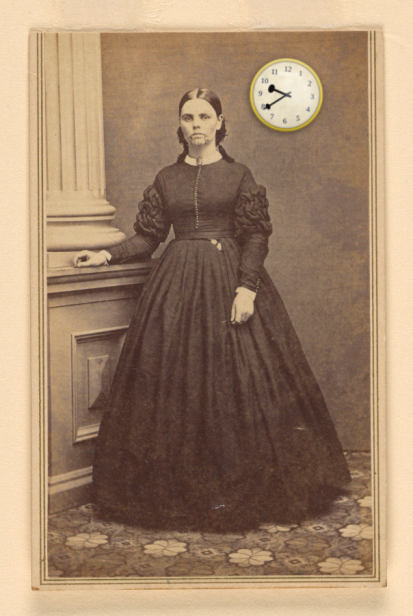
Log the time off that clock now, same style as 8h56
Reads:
9h39
